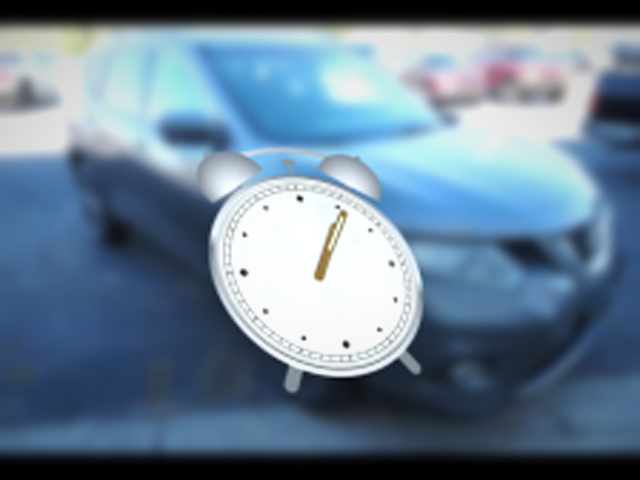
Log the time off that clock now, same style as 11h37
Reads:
1h06
